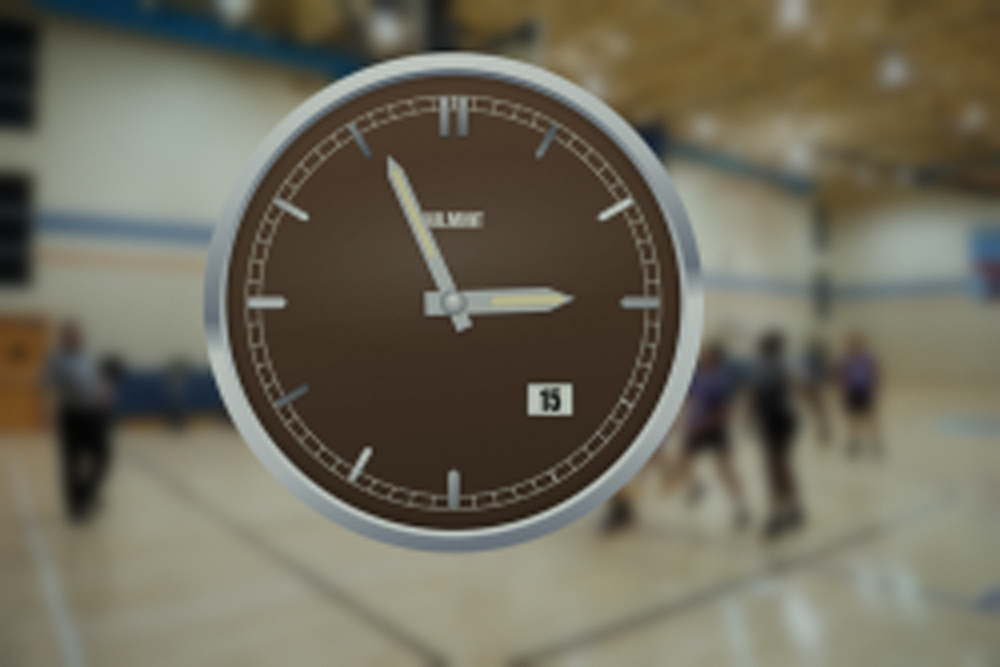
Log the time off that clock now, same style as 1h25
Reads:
2h56
